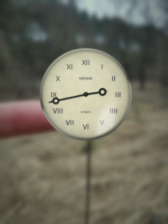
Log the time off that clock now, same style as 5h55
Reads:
2h43
